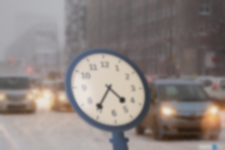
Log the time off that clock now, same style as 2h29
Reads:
4h36
